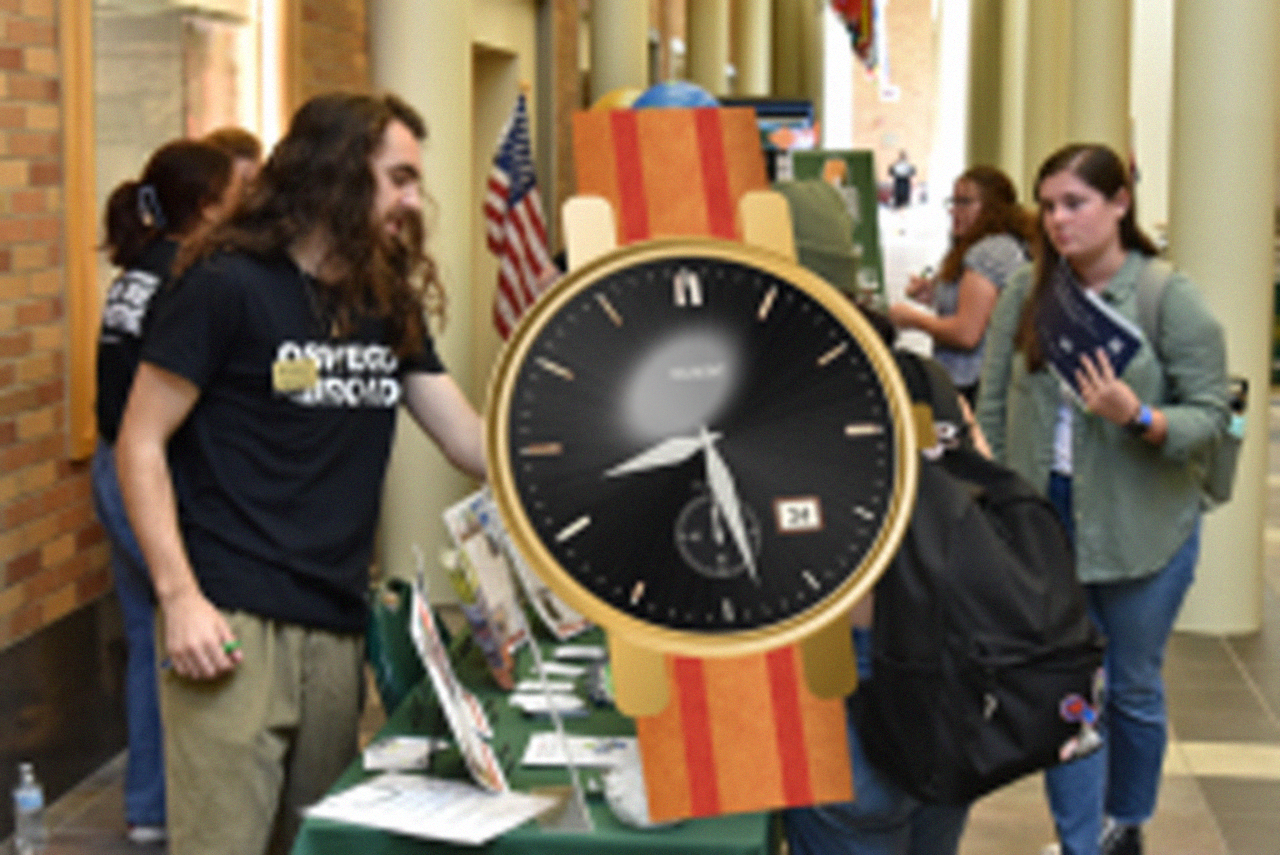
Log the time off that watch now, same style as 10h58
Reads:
8h28
